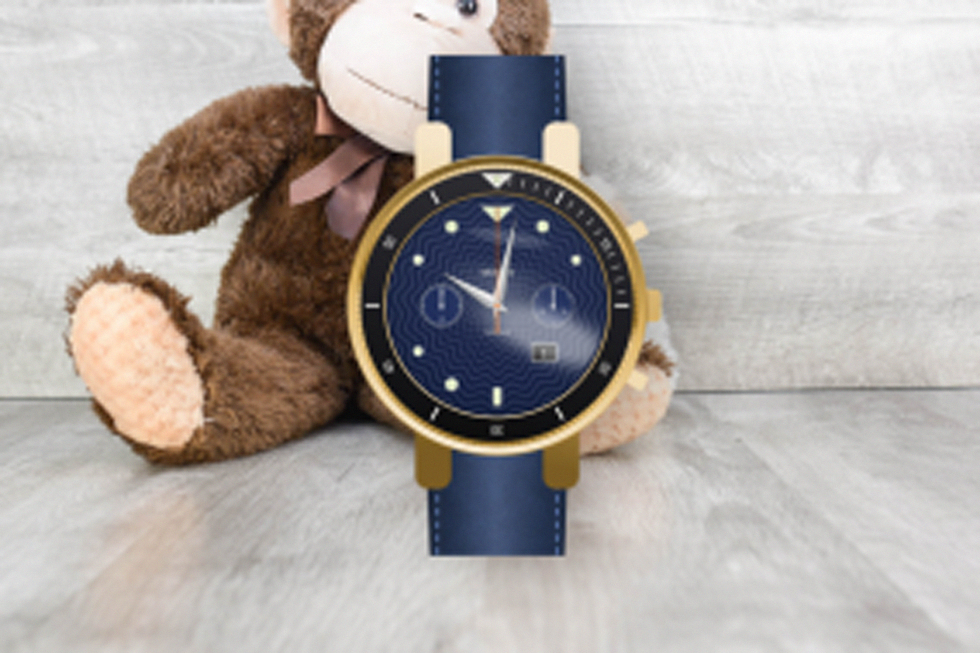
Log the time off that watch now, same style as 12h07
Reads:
10h02
